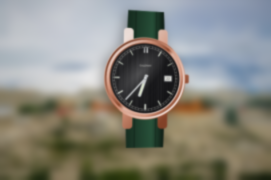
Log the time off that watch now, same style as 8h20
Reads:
6h37
